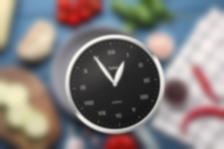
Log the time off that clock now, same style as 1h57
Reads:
12h55
